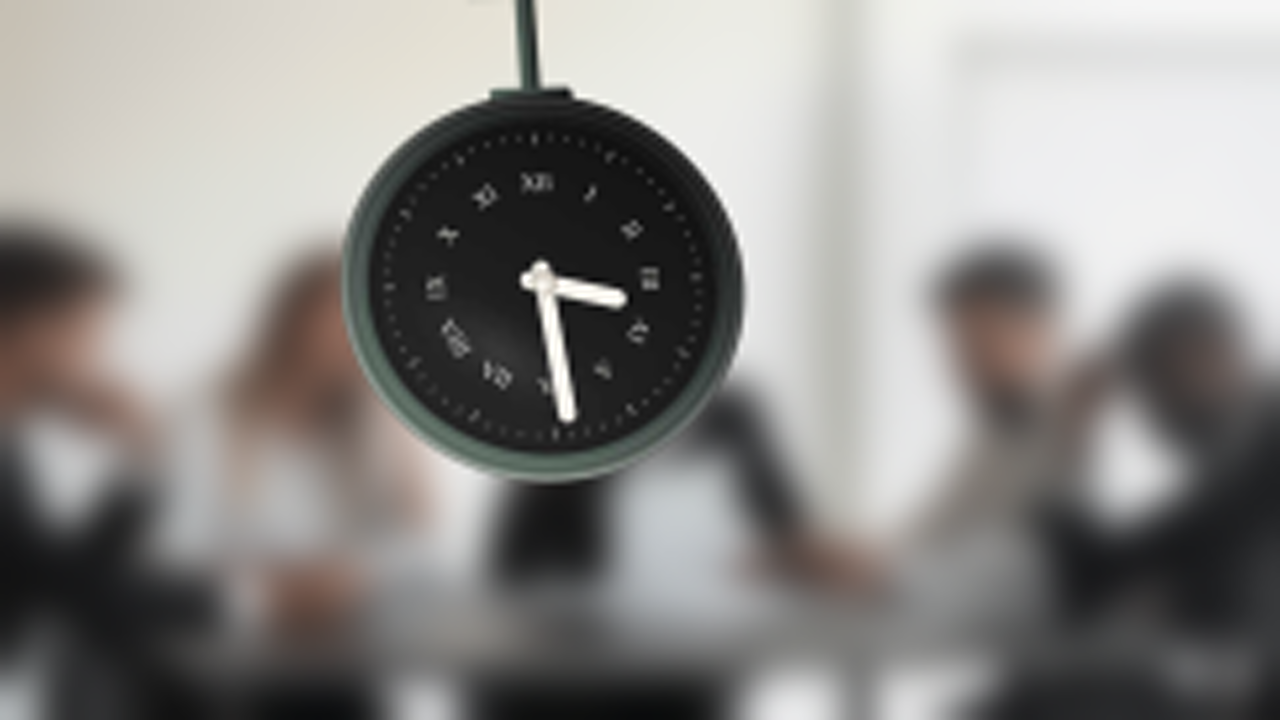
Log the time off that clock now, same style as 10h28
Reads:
3h29
